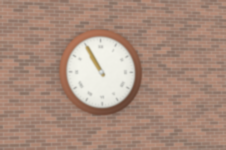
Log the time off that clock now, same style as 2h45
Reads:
10h55
